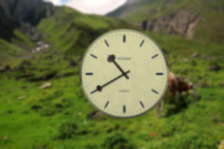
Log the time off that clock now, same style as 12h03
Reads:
10h40
